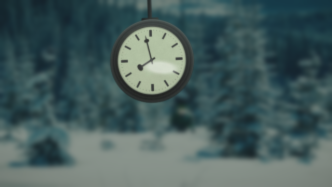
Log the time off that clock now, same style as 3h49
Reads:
7h58
